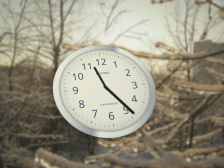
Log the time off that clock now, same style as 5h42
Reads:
11h24
